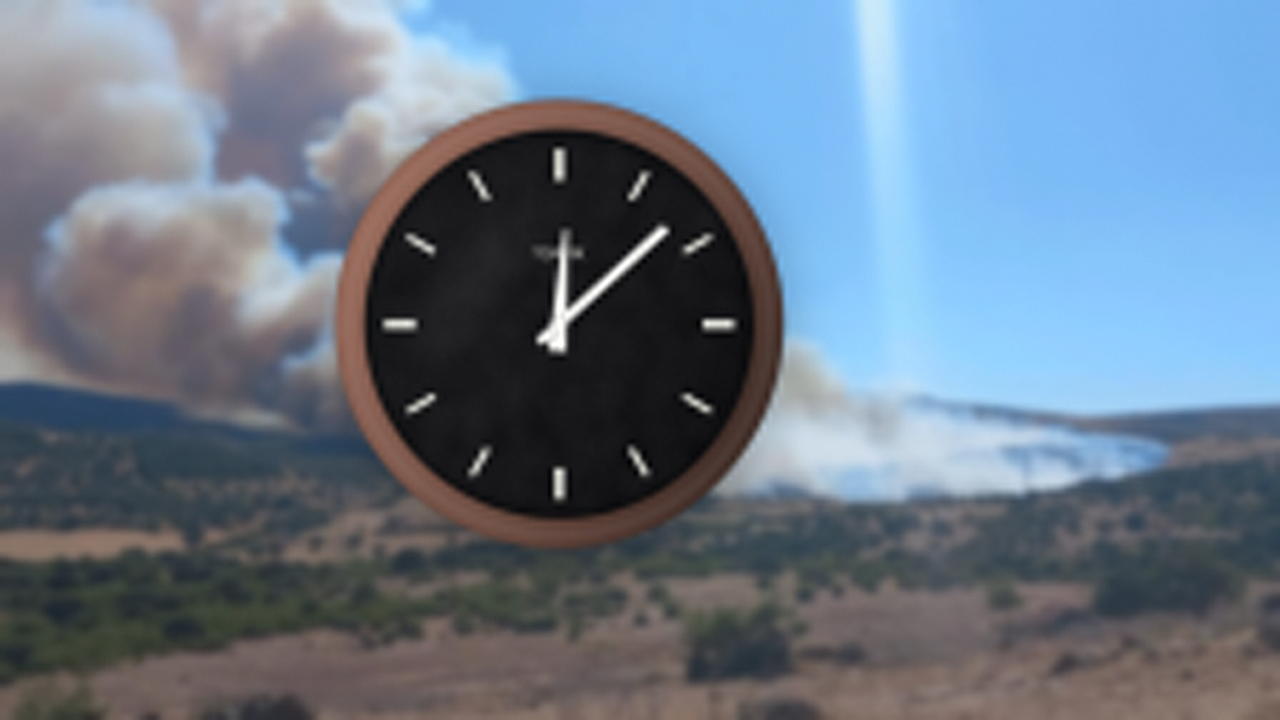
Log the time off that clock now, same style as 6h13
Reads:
12h08
